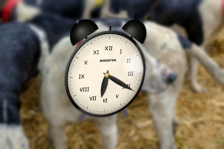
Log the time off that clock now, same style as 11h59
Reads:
6h20
